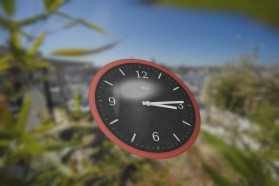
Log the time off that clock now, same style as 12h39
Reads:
3h14
